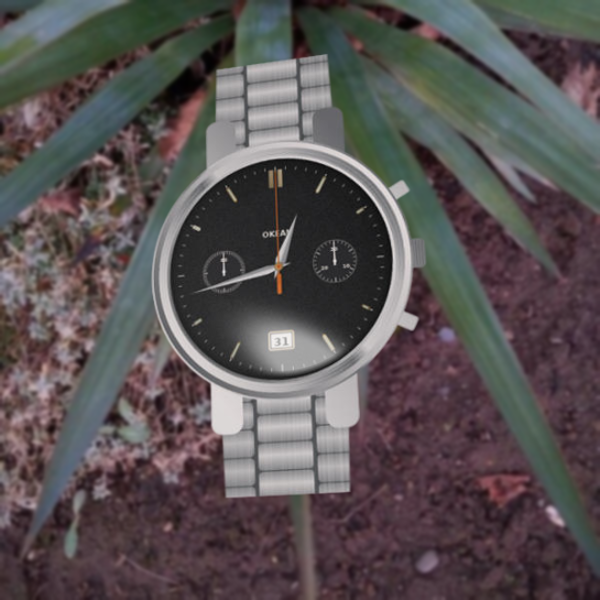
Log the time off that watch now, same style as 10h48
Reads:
12h43
